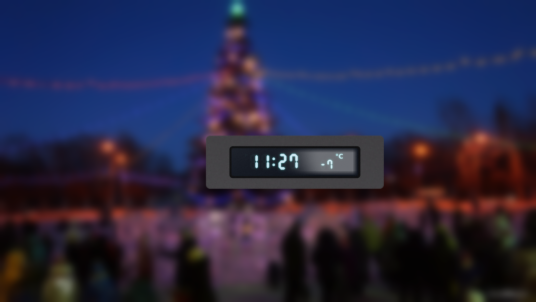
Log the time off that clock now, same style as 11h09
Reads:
11h27
